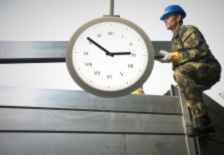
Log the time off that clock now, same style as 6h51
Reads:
2h51
